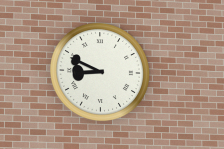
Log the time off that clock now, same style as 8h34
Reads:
8h49
